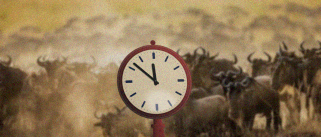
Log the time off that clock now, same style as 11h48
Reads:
11h52
